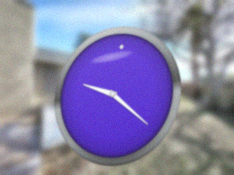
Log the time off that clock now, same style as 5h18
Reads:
9h20
